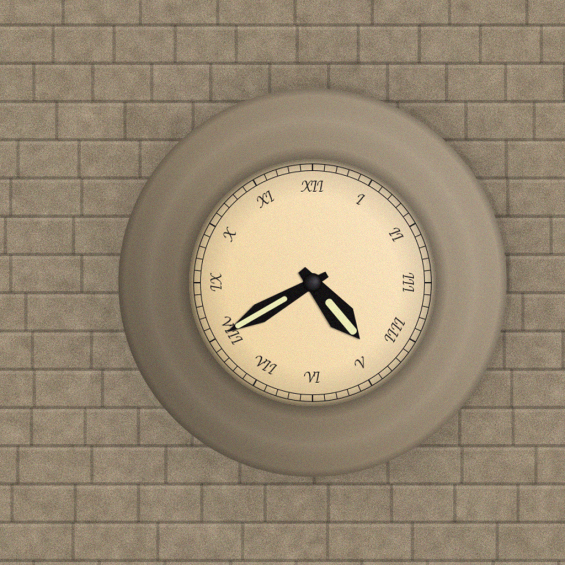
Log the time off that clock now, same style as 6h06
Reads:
4h40
